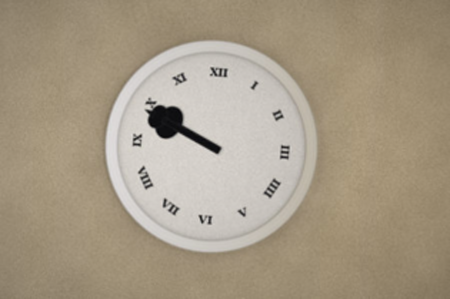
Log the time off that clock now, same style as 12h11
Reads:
9h49
